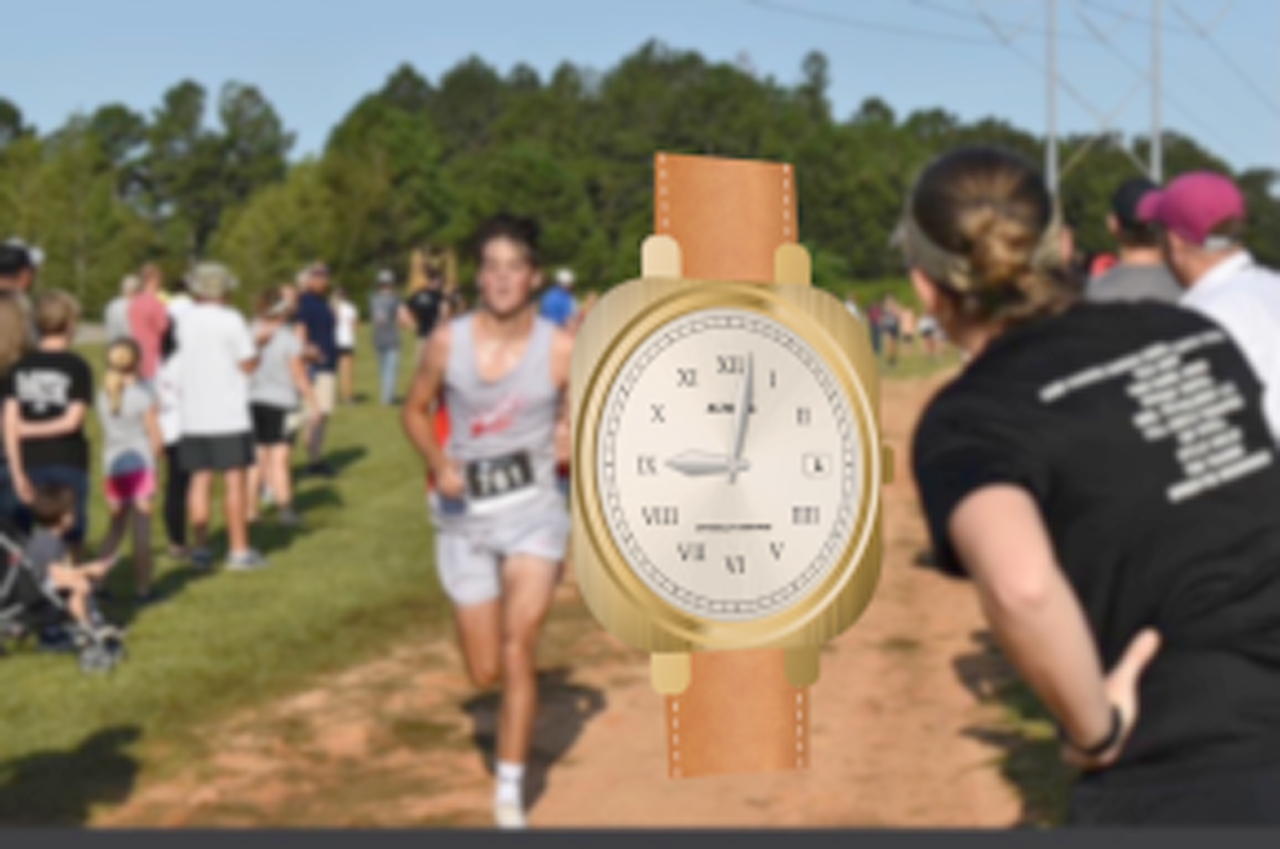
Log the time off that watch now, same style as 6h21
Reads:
9h02
